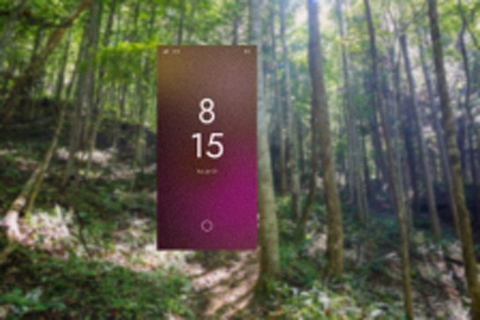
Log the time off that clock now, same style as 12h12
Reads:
8h15
